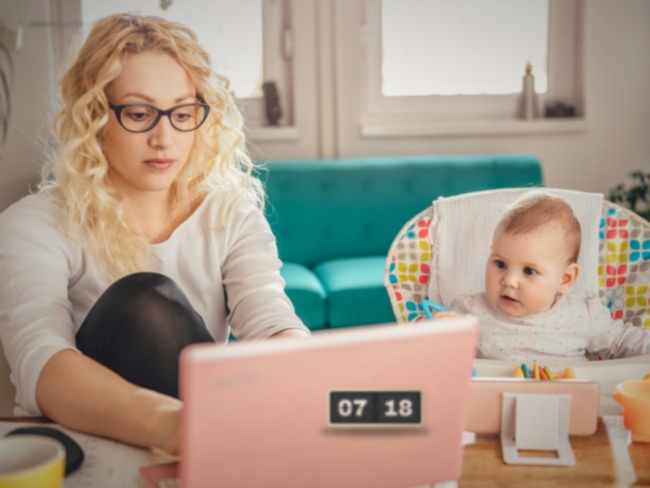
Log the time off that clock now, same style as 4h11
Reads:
7h18
